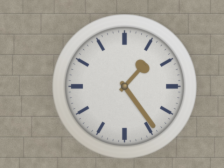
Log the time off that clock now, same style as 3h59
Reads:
1h24
